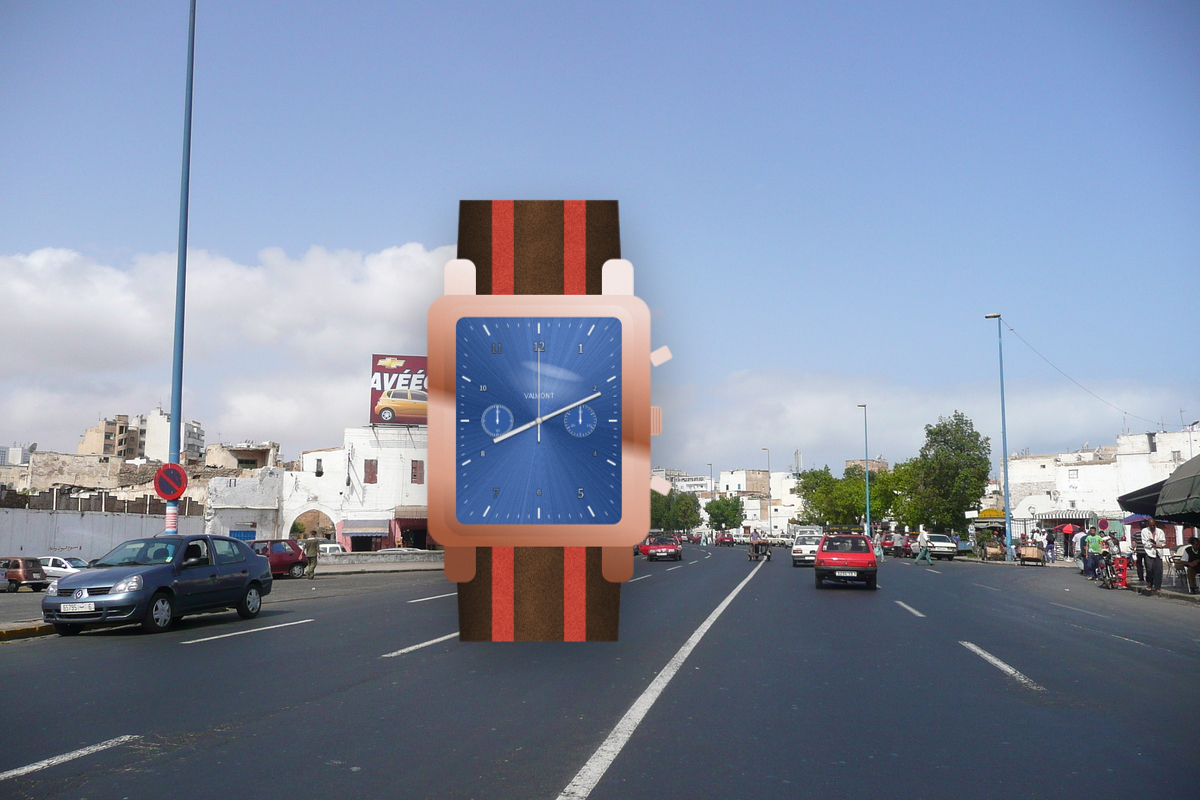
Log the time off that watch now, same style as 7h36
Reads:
8h11
